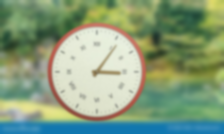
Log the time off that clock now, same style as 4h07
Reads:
3h06
